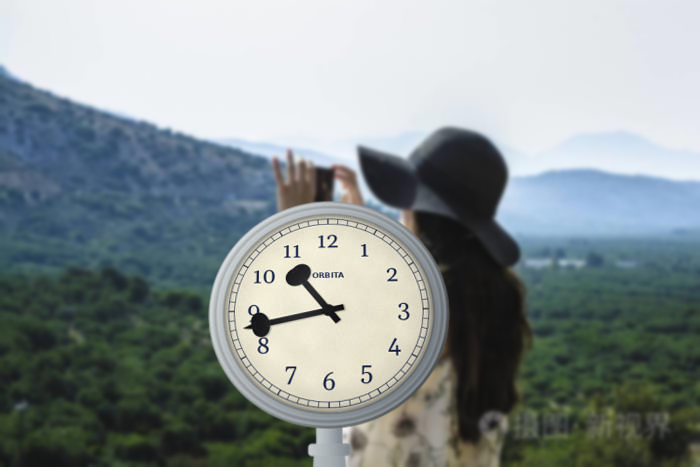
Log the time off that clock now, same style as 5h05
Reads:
10h43
